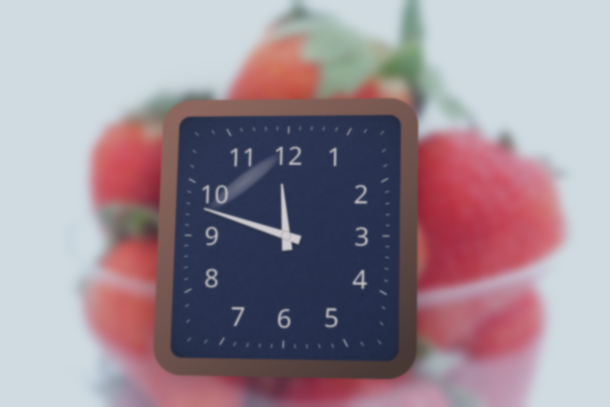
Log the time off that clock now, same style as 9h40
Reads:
11h48
